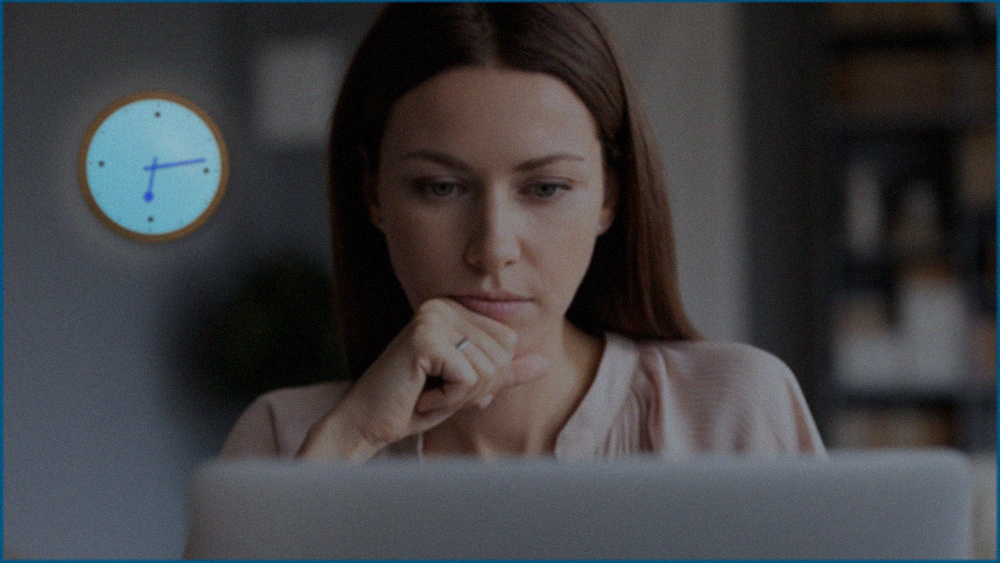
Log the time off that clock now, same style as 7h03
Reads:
6h13
